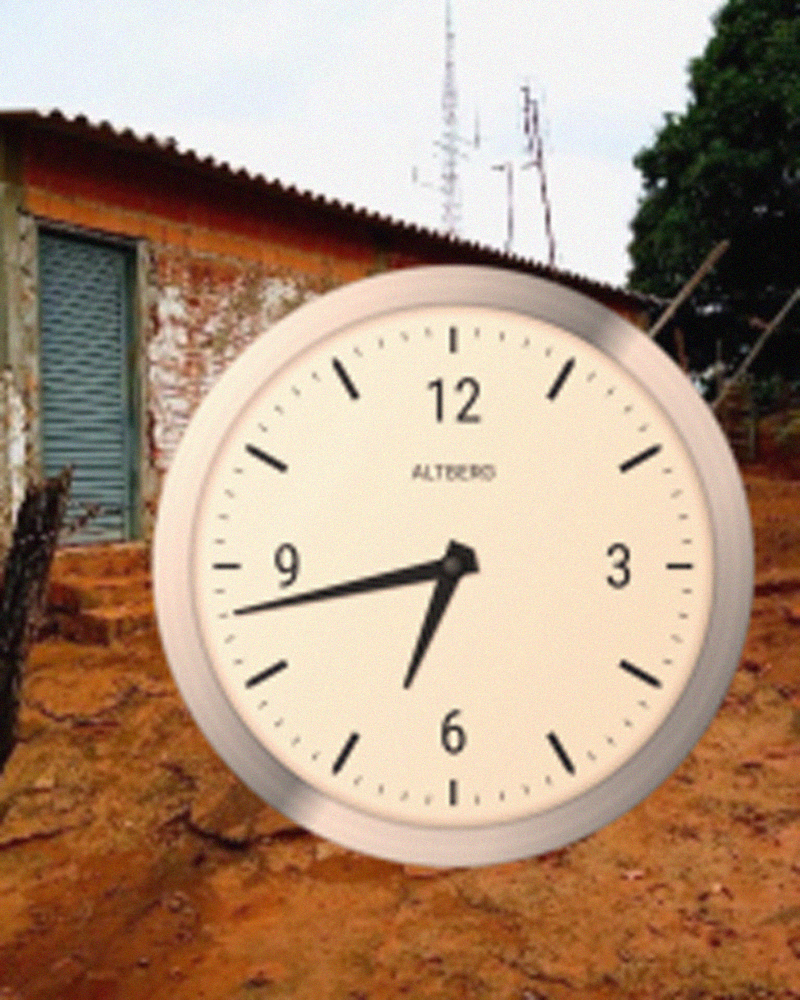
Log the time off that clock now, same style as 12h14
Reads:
6h43
